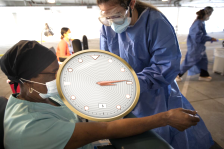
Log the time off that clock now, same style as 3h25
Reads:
3h14
